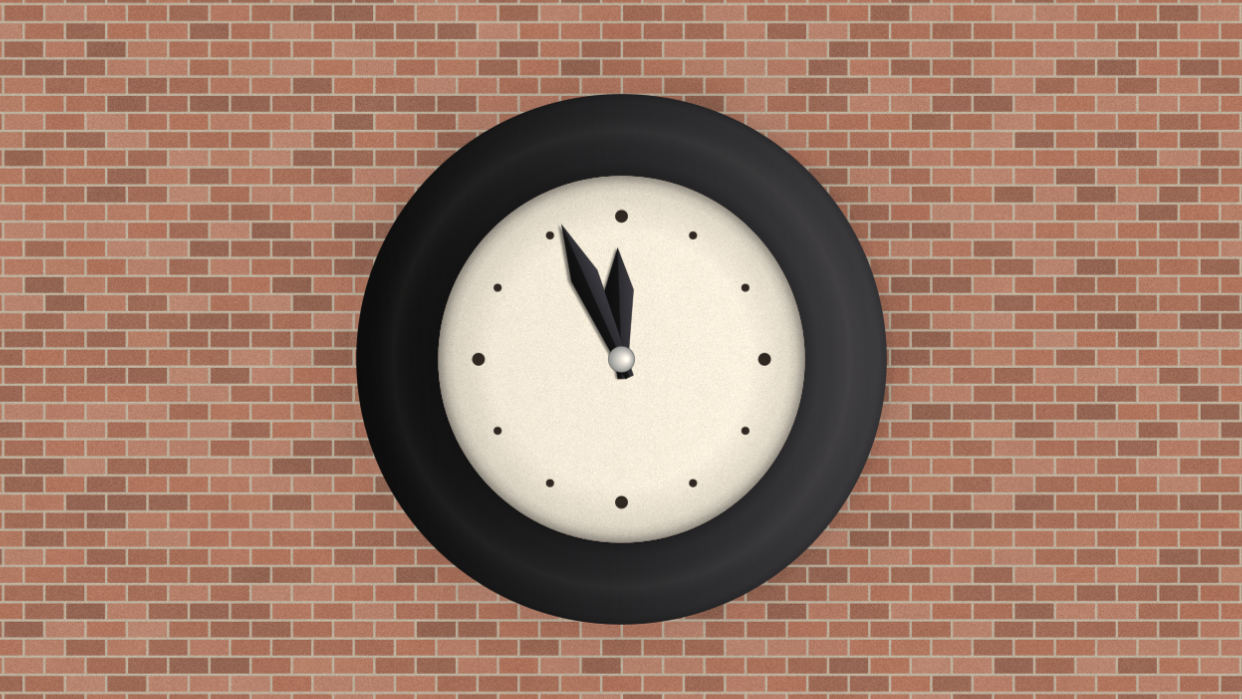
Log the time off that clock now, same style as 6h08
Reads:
11h56
